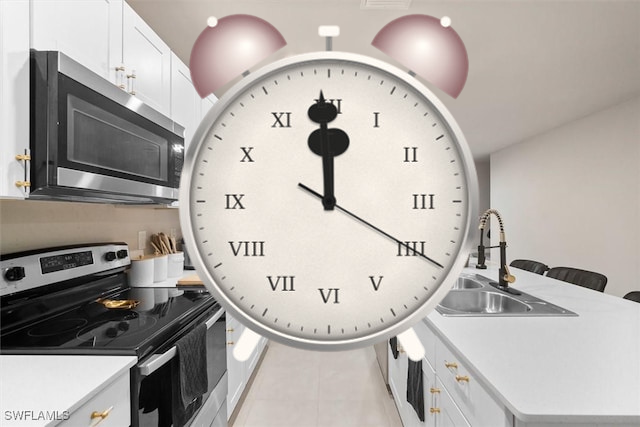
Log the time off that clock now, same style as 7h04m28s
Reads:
11h59m20s
